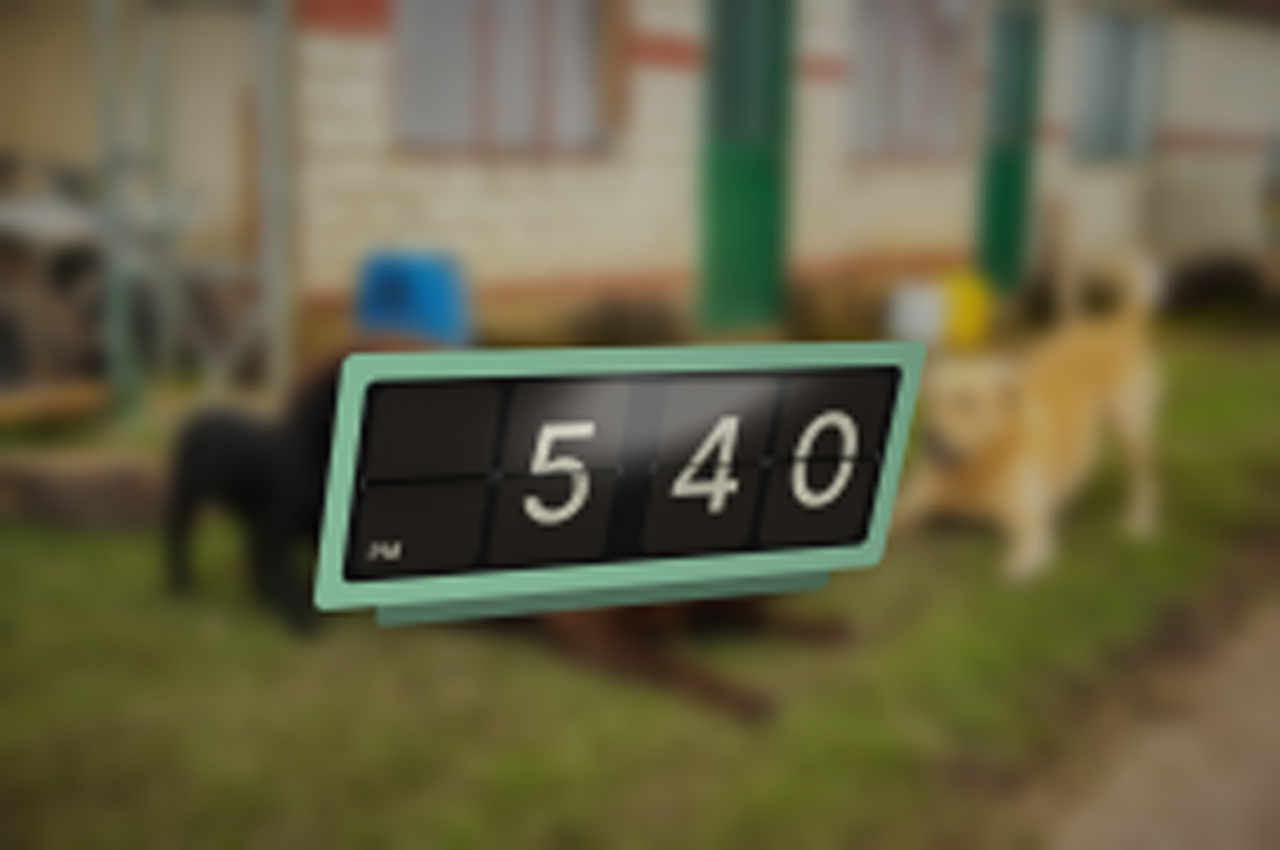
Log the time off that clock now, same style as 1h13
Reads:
5h40
